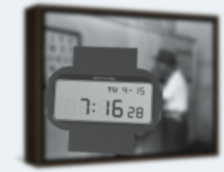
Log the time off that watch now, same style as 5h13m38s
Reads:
7h16m28s
